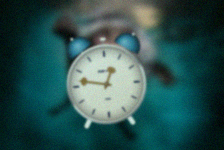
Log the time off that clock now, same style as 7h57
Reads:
12h47
